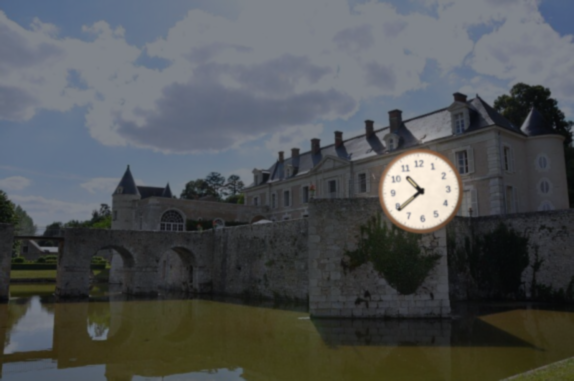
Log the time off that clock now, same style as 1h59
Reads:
10h39
